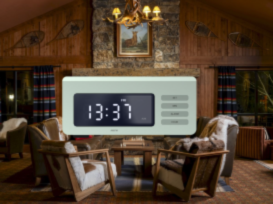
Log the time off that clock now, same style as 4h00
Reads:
13h37
